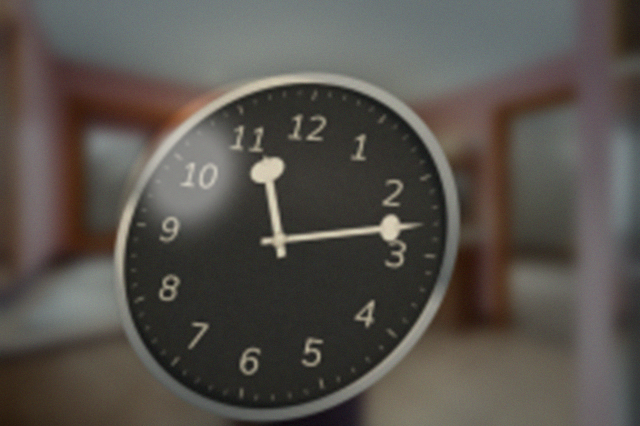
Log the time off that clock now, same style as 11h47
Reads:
11h13
